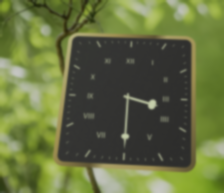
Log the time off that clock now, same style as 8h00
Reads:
3h30
